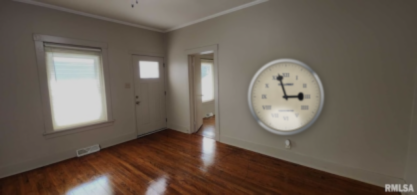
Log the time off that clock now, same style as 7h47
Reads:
2h57
